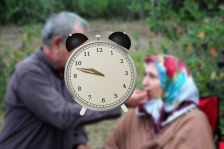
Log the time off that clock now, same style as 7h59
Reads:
9h48
